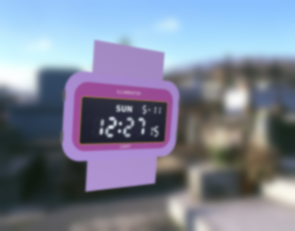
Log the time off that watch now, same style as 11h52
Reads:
12h27
